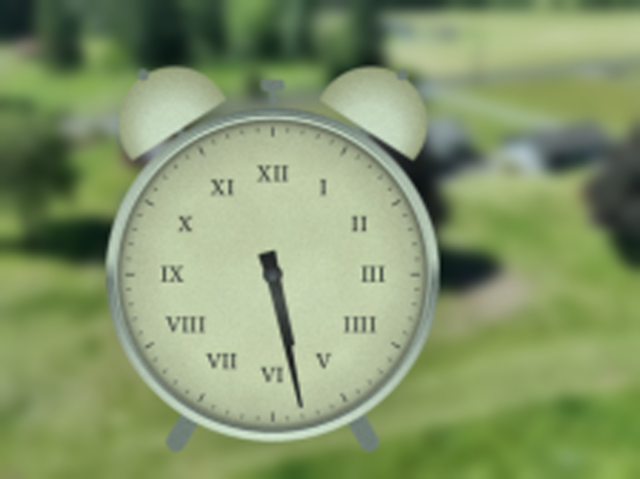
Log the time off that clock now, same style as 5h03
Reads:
5h28
